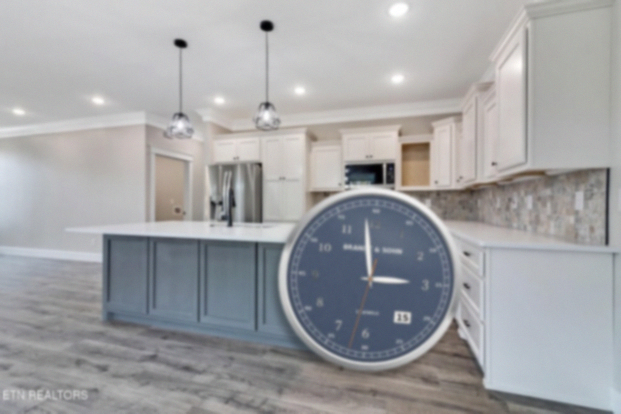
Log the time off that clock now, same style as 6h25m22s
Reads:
2h58m32s
